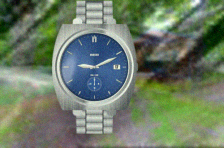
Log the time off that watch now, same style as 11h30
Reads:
9h11
